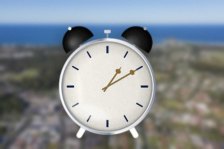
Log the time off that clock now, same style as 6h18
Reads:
1h10
